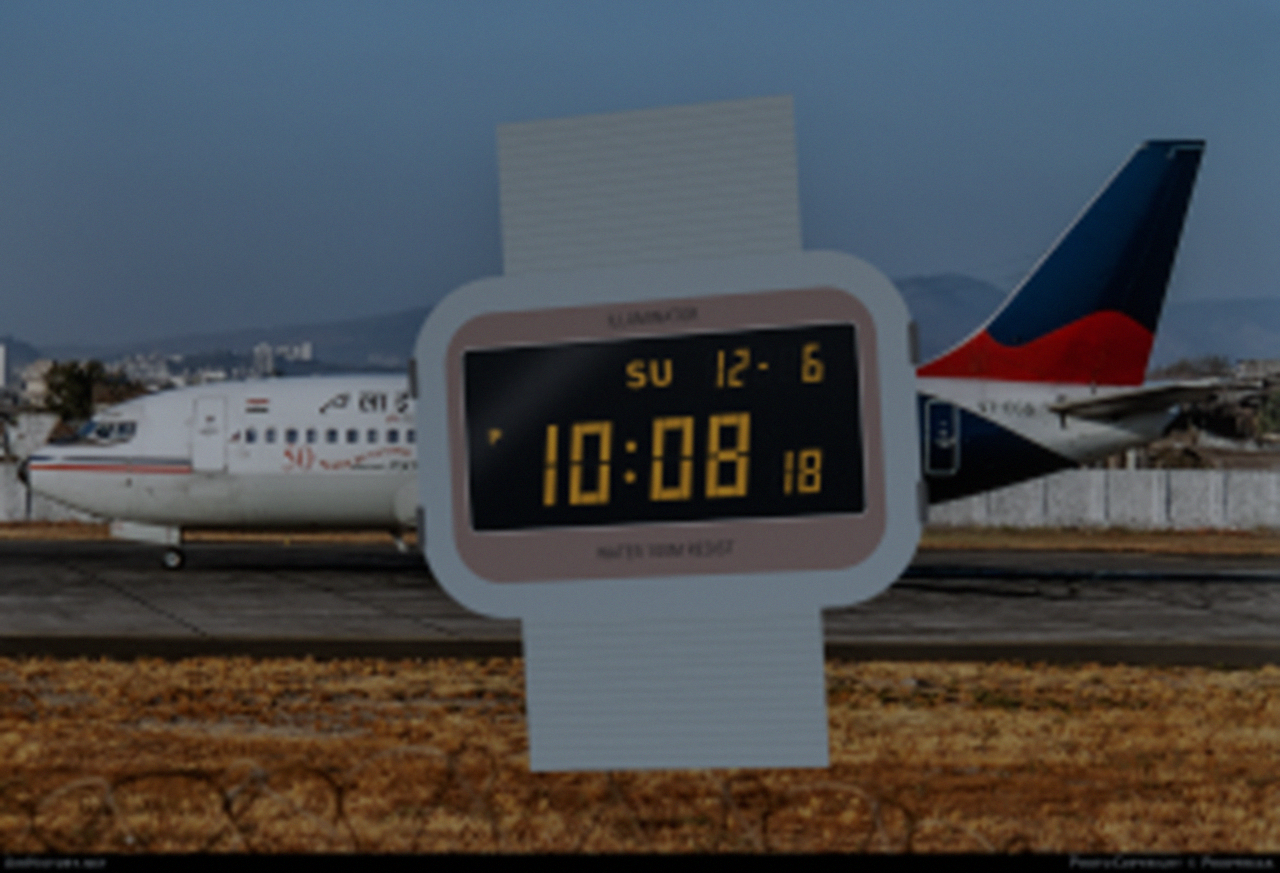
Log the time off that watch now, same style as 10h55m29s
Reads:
10h08m18s
